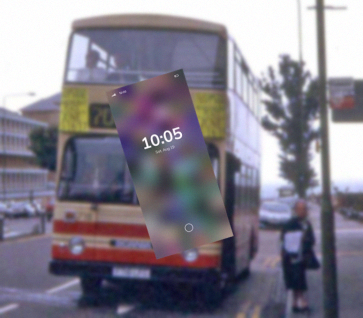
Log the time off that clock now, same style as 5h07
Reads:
10h05
